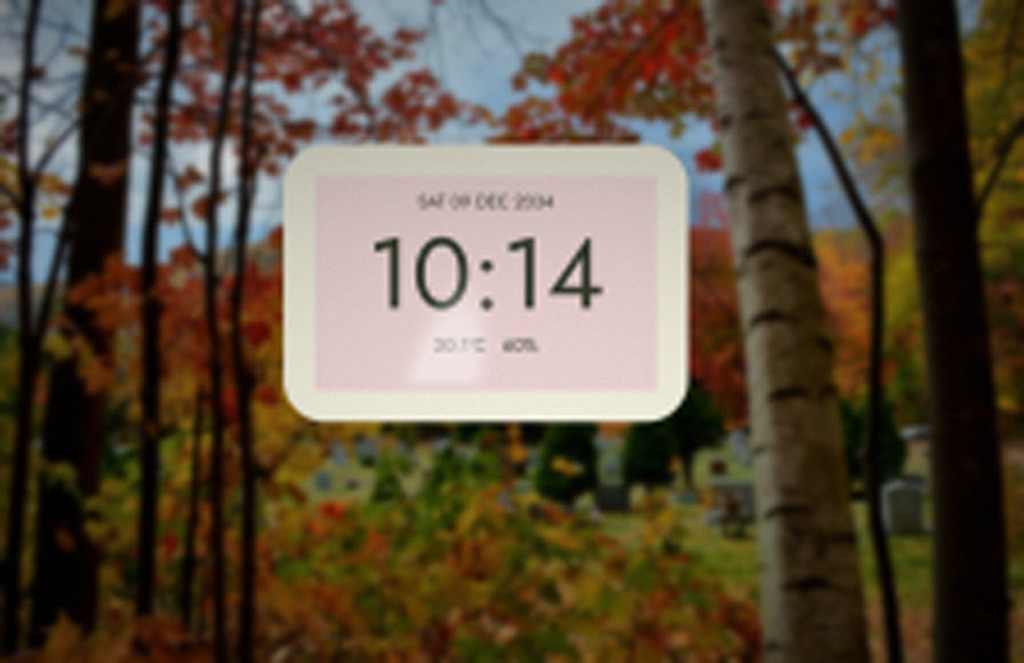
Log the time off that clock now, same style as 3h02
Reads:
10h14
